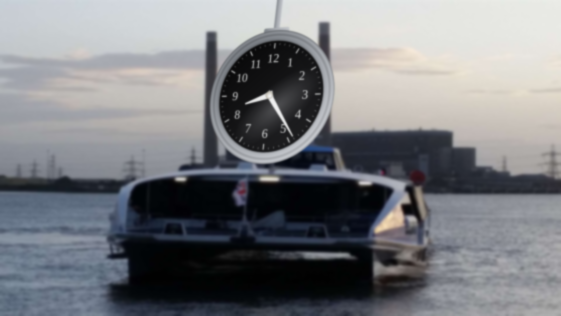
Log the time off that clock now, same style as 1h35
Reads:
8h24
